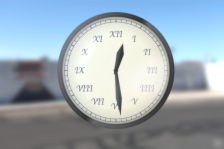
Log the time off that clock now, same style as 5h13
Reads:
12h29
